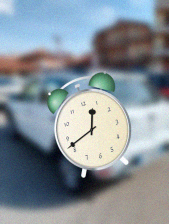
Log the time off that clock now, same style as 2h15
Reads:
12h42
